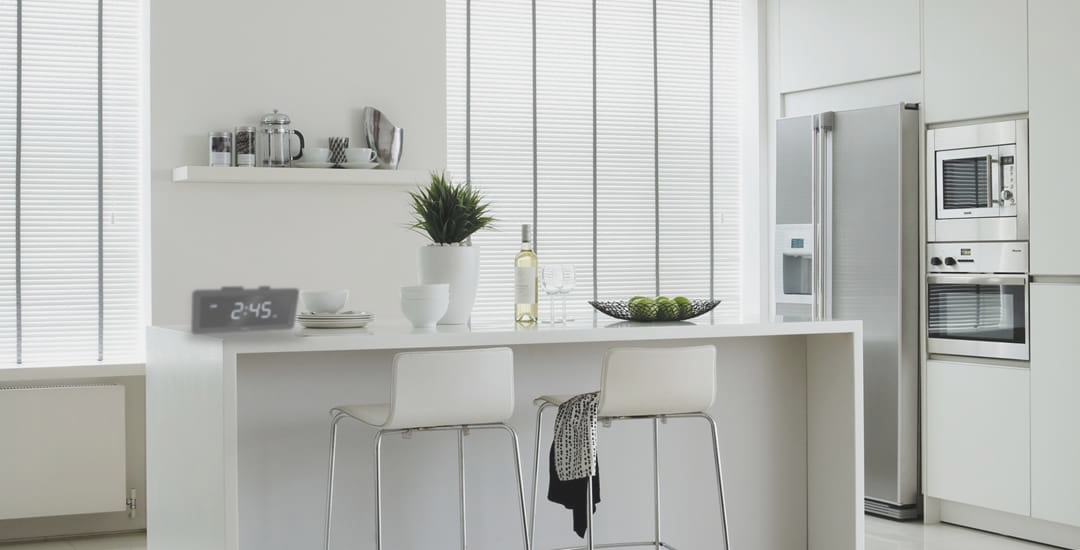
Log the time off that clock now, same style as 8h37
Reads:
2h45
